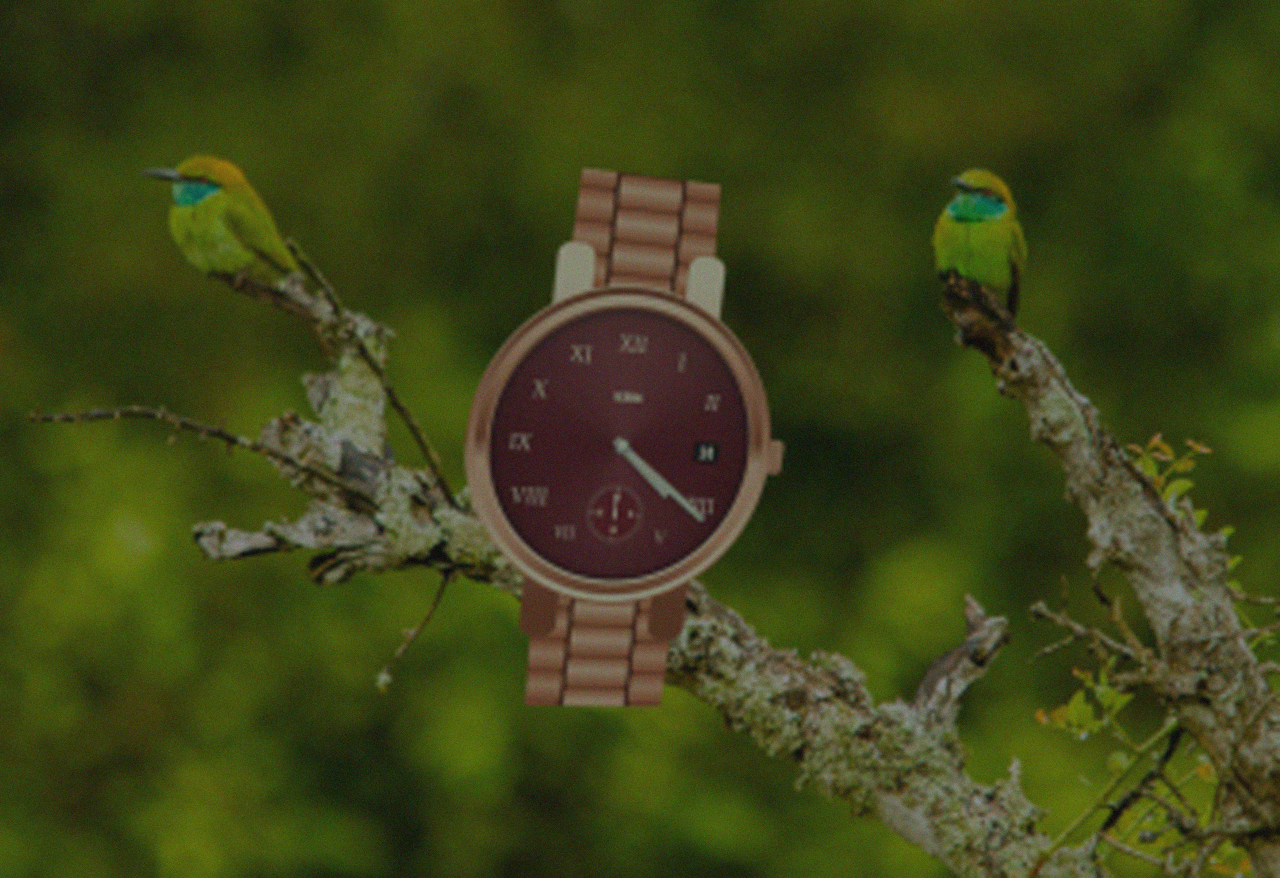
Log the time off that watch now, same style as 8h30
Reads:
4h21
